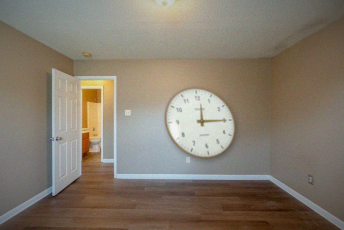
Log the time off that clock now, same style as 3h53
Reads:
12h15
